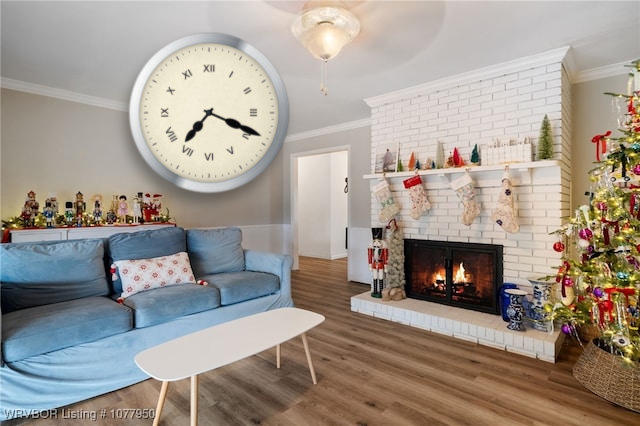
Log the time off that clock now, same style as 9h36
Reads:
7h19
